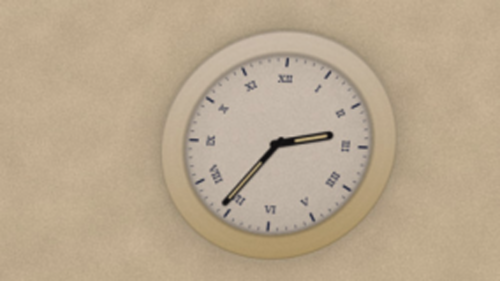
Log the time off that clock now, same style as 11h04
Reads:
2h36
